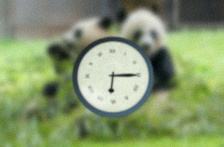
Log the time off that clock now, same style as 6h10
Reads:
6h15
